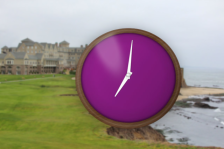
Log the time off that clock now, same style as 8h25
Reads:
7h01
